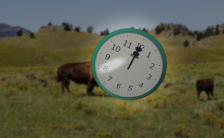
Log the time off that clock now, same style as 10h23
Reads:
12h00
